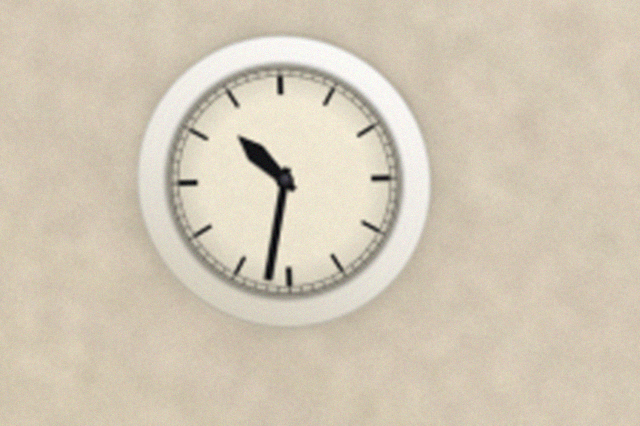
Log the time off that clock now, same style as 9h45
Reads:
10h32
